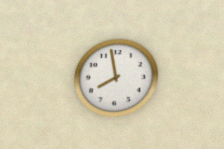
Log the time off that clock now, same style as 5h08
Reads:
7h58
